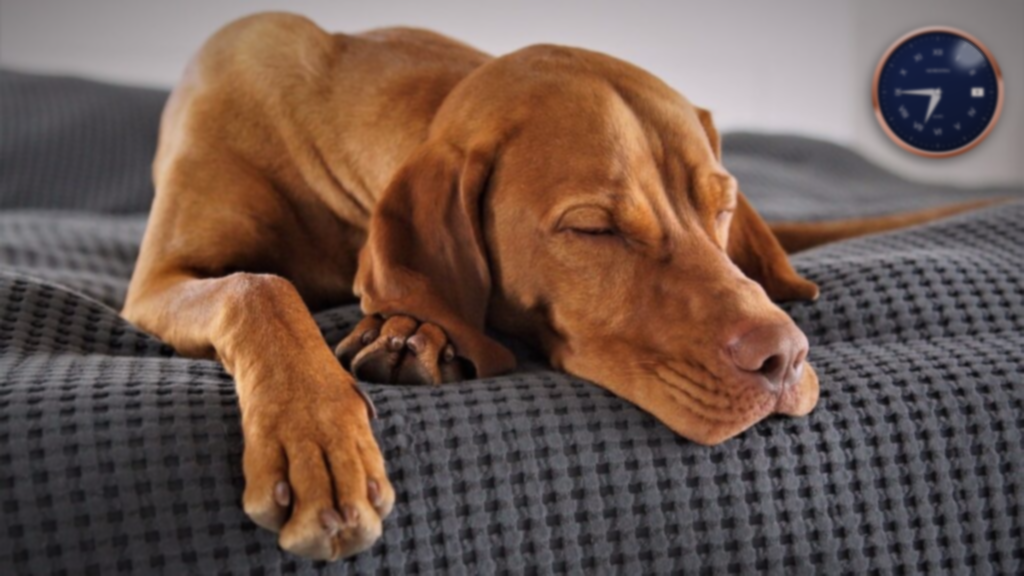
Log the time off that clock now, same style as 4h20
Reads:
6h45
